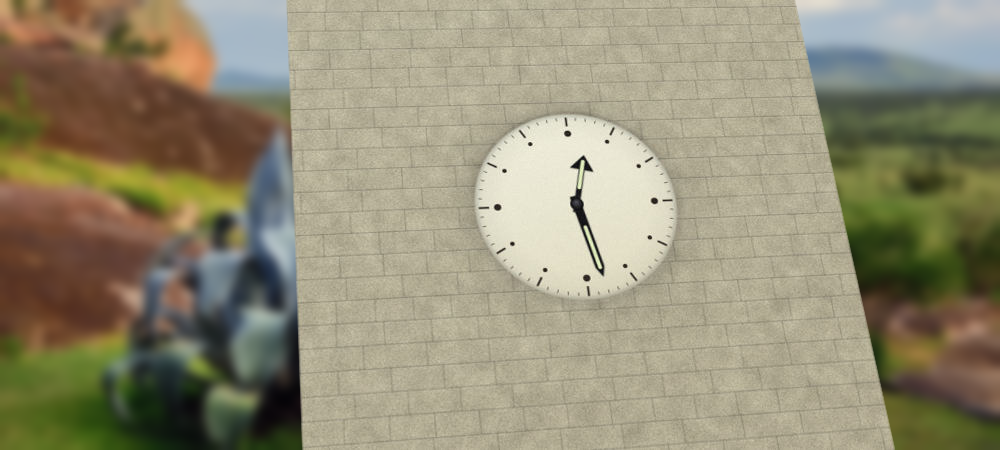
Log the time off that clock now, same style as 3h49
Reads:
12h28
